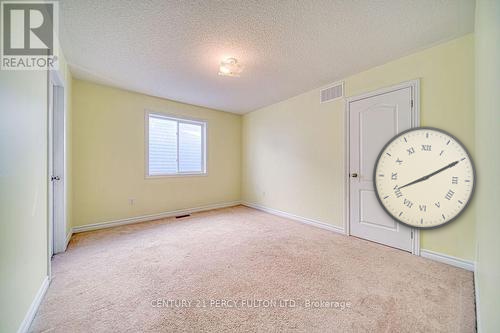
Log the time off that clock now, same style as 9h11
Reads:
8h10
